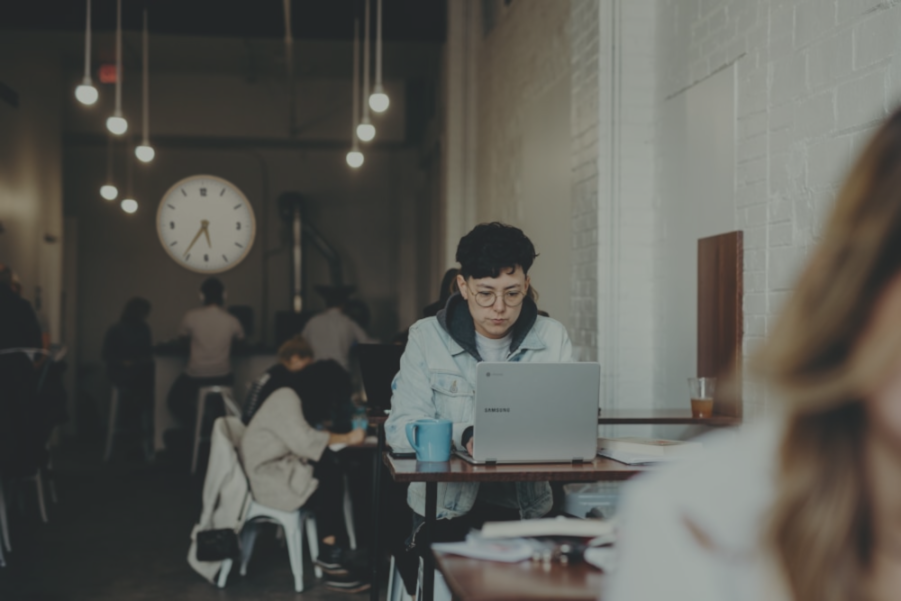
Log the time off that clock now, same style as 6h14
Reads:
5h36
